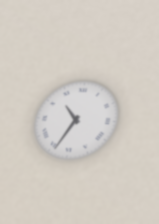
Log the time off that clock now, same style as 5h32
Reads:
10h34
